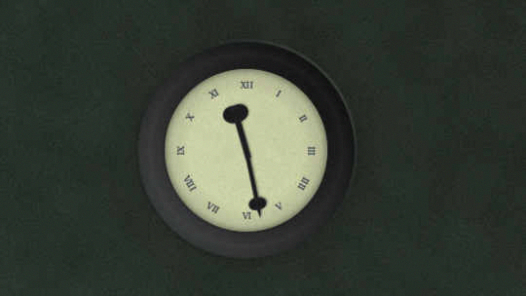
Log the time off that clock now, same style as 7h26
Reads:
11h28
